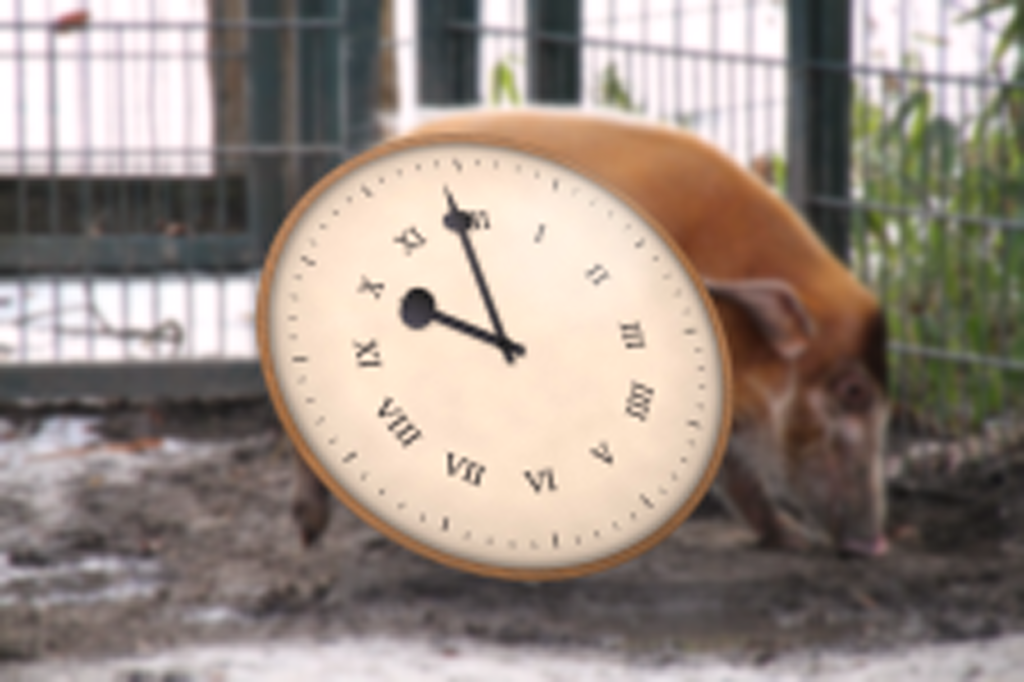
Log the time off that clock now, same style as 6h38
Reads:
9h59
